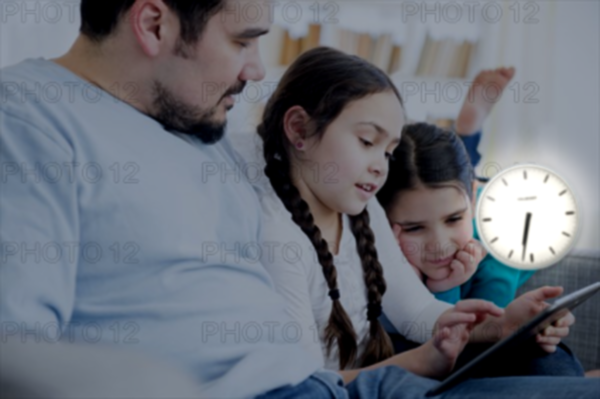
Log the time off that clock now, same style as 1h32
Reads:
6h32
